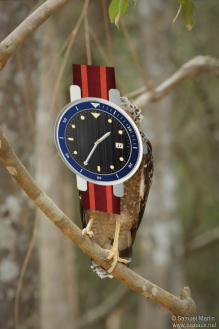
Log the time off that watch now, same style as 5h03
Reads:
1h35
